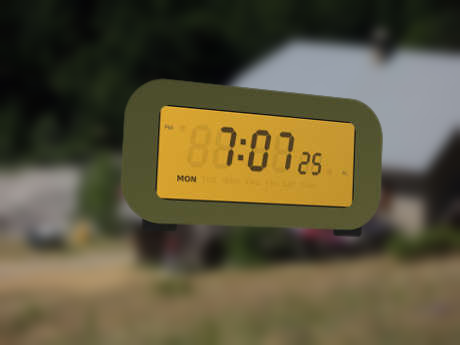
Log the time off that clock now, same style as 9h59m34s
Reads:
7h07m25s
